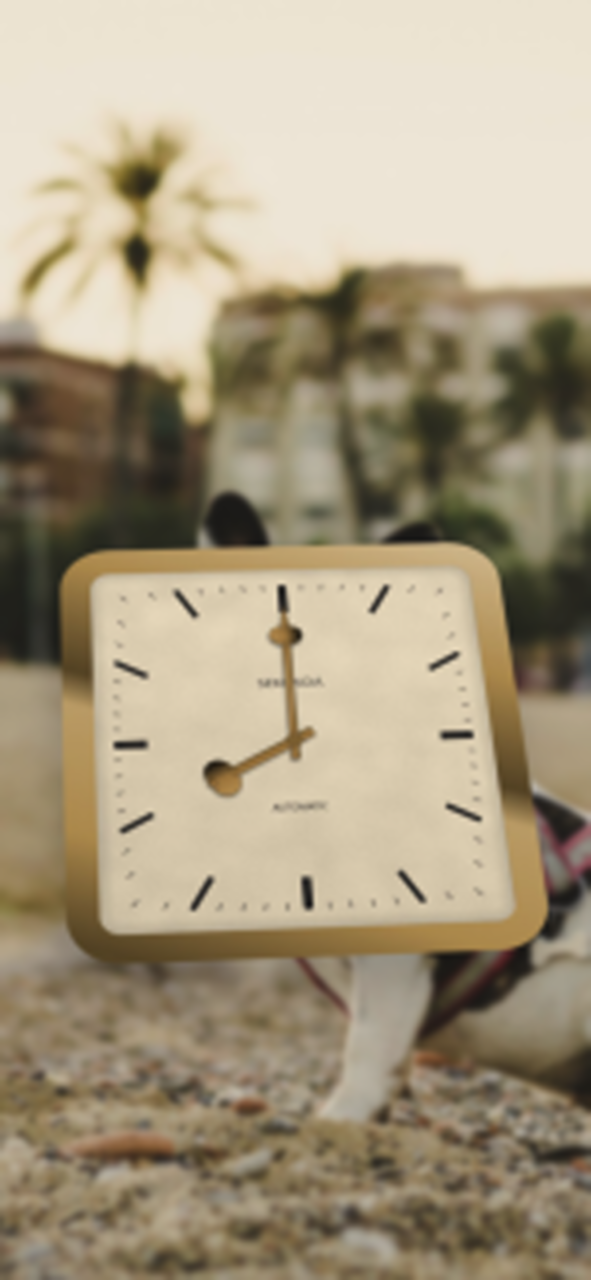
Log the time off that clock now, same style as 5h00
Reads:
8h00
